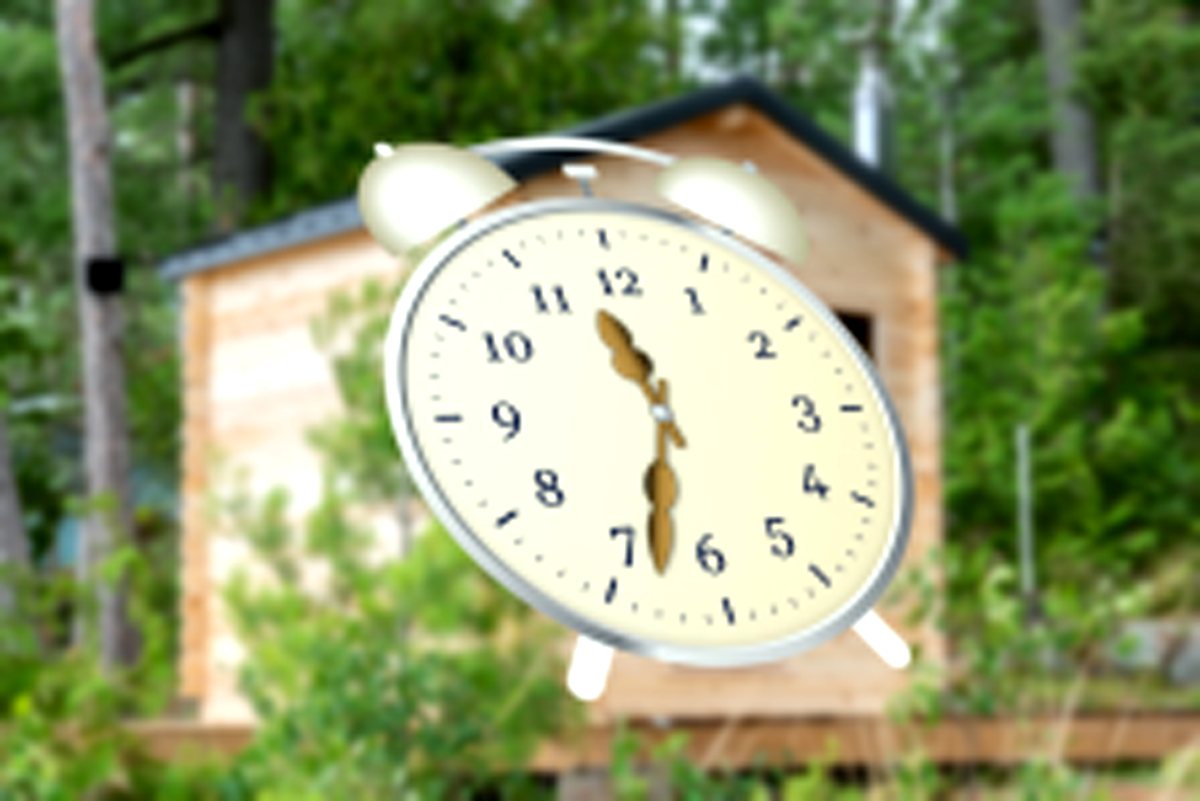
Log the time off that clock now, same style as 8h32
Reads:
11h33
